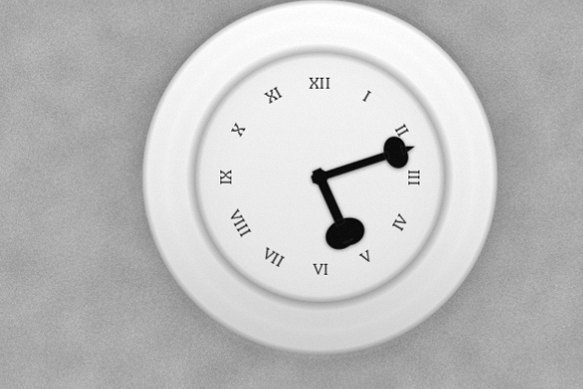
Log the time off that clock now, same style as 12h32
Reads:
5h12
